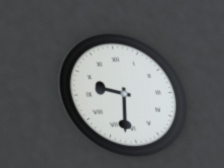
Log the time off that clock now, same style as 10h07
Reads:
9h32
